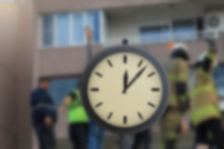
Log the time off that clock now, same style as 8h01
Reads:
12h07
